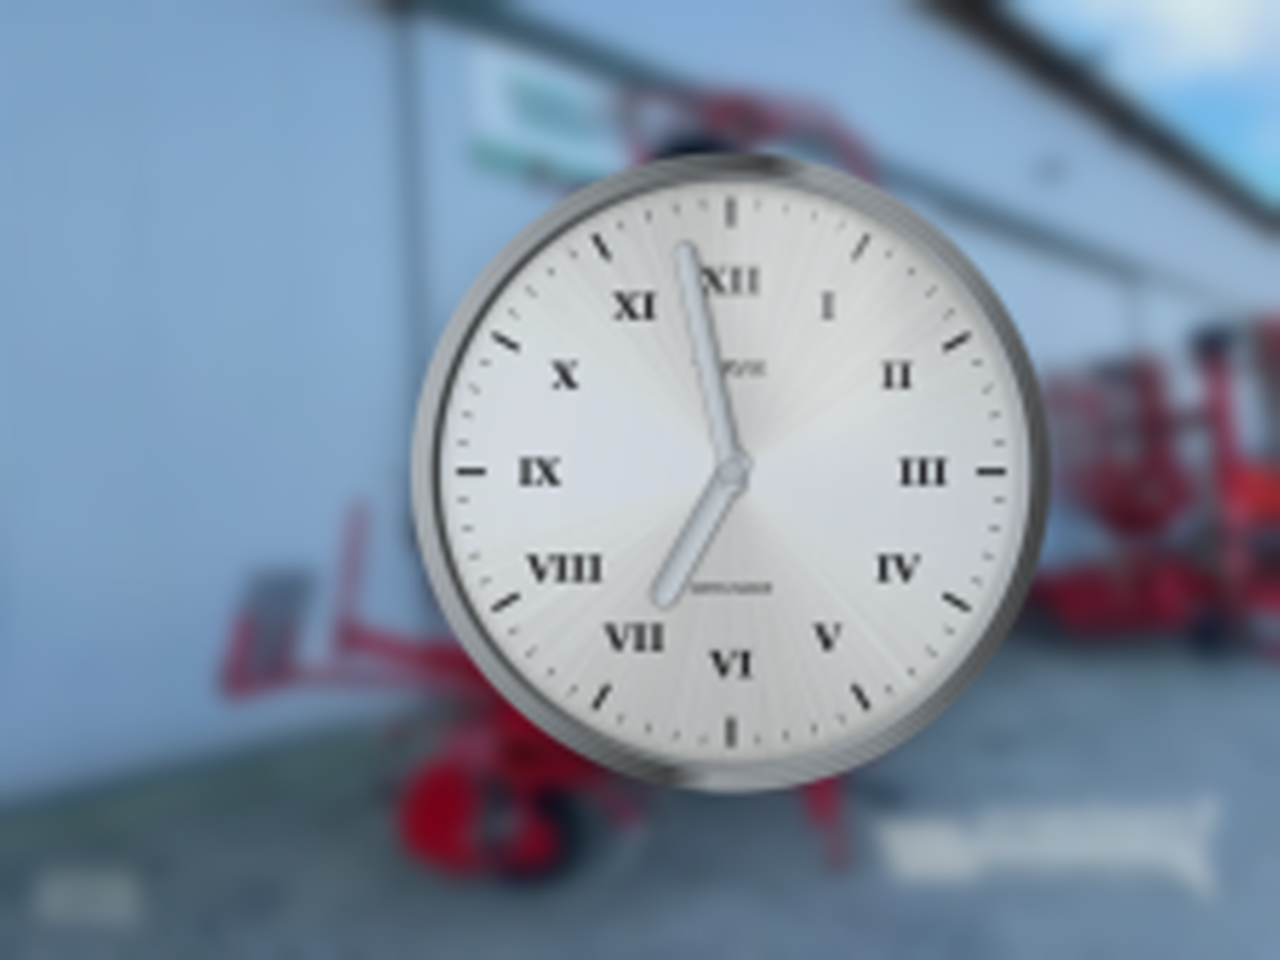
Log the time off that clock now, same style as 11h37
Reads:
6h58
